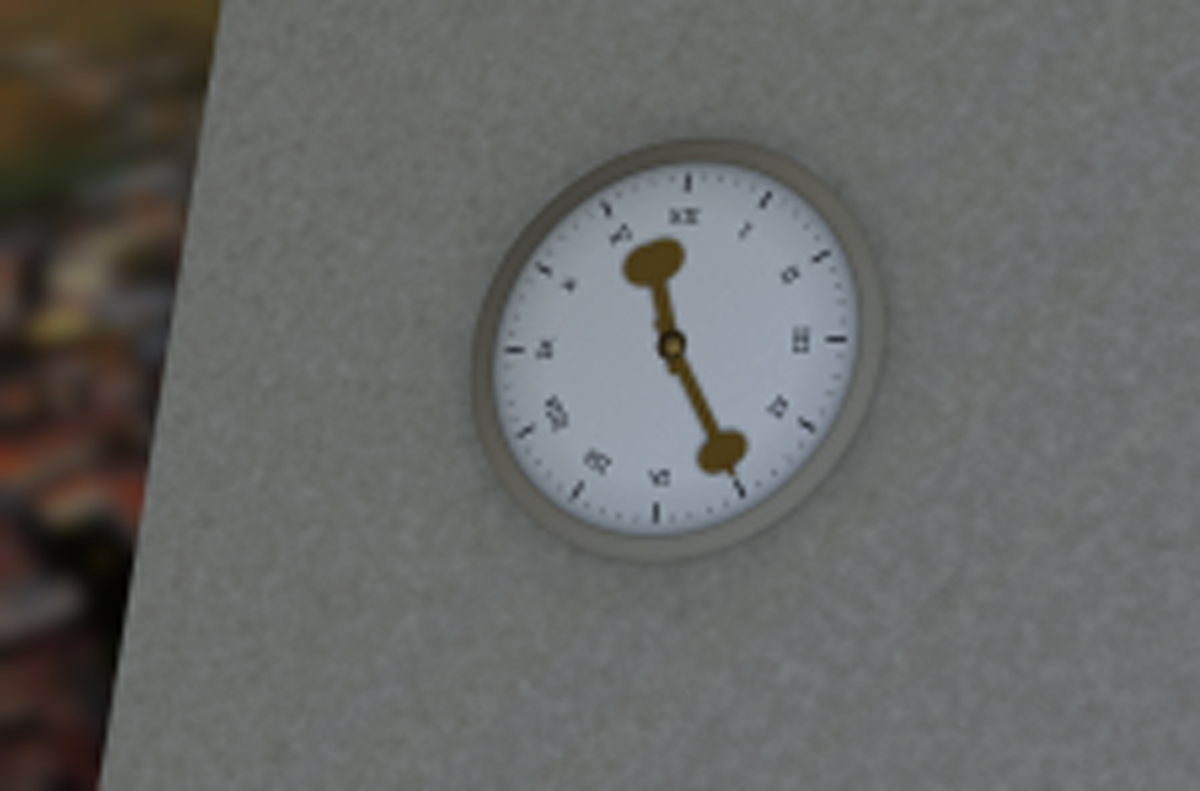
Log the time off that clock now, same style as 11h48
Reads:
11h25
